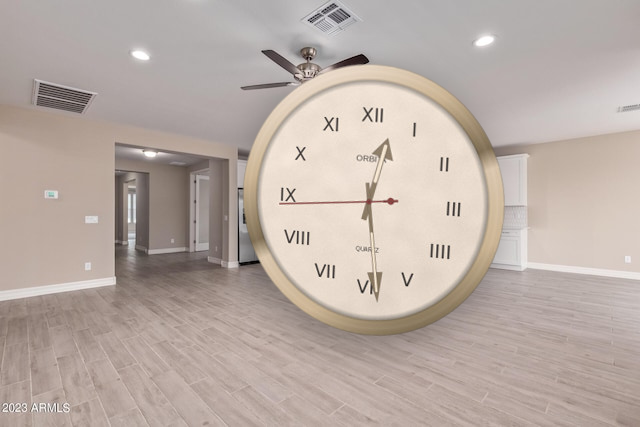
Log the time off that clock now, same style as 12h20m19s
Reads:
12h28m44s
